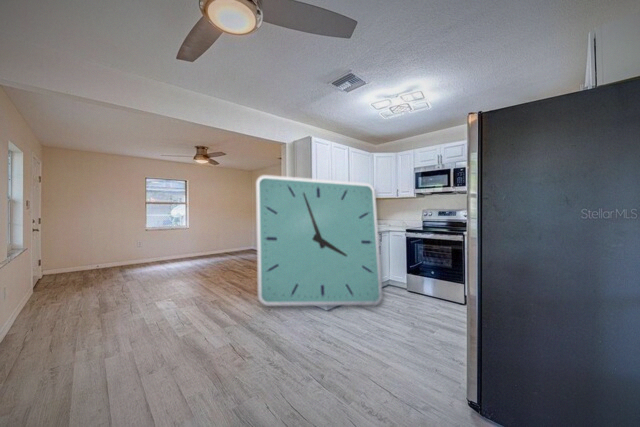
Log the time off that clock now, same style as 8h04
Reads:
3h57
